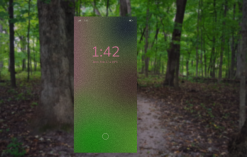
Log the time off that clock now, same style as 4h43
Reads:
1h42
